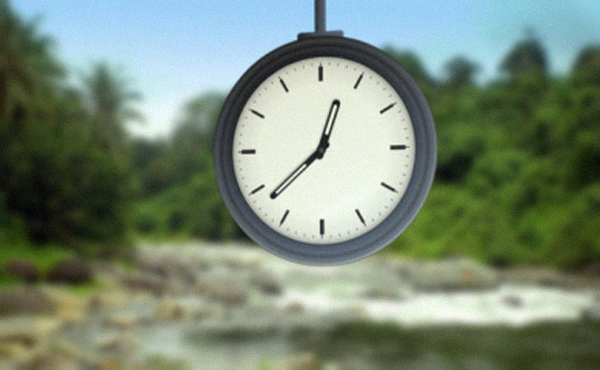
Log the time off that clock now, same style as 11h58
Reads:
12h38
